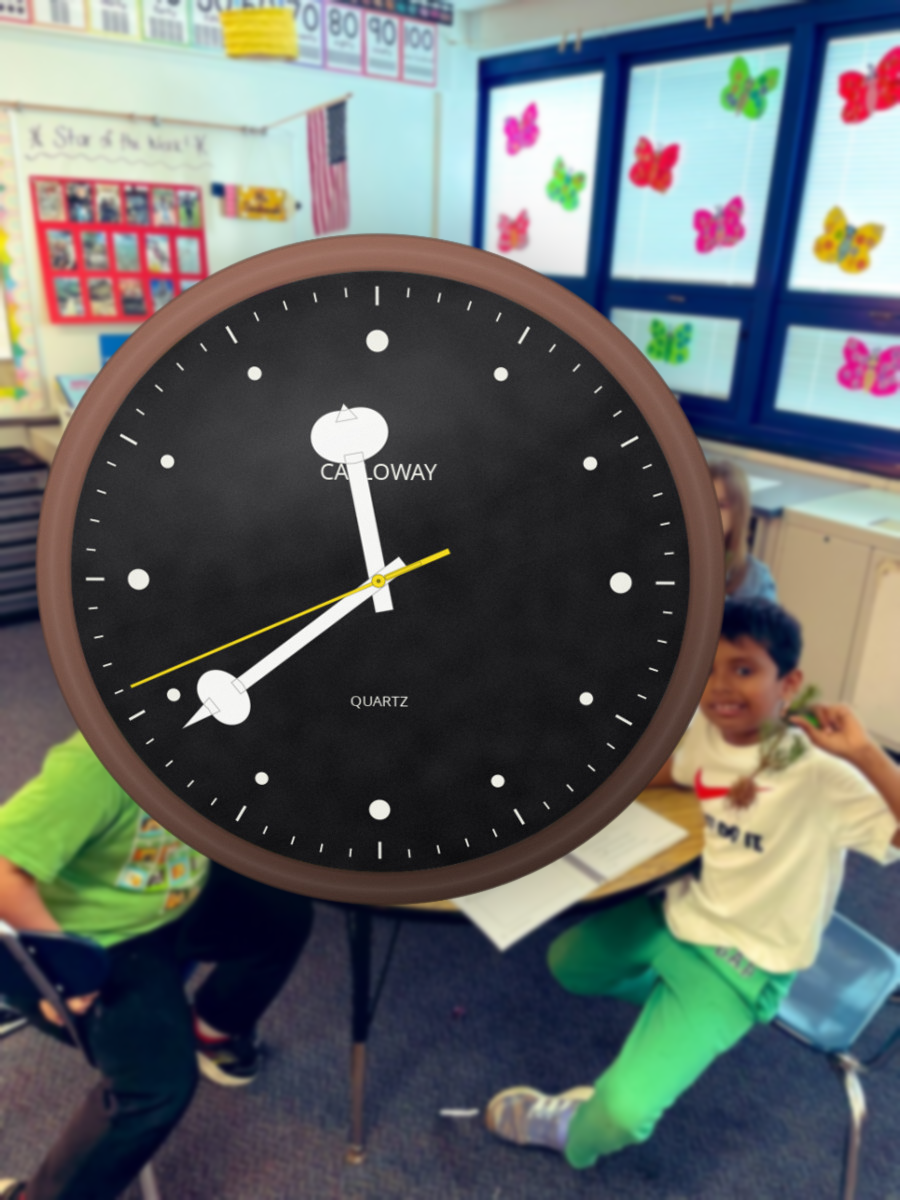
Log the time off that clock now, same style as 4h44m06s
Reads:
11h38m41s
